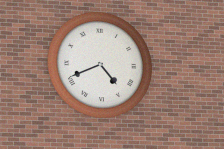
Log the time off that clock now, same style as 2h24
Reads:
4h41
